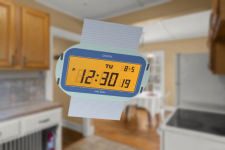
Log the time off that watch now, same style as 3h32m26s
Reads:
12h30m19s
